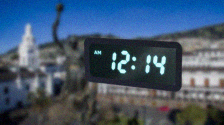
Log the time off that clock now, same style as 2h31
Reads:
12h14
